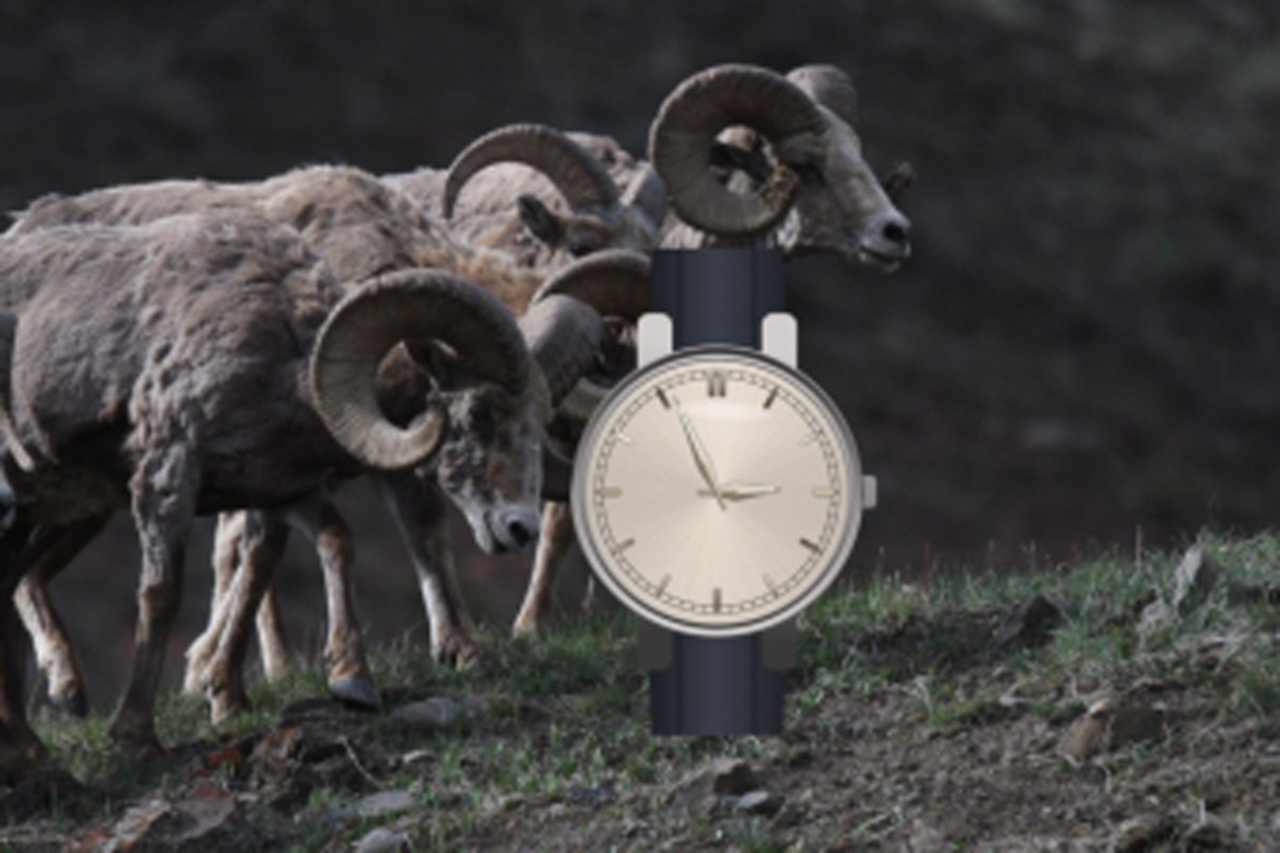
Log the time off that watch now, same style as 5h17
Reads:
2h56
